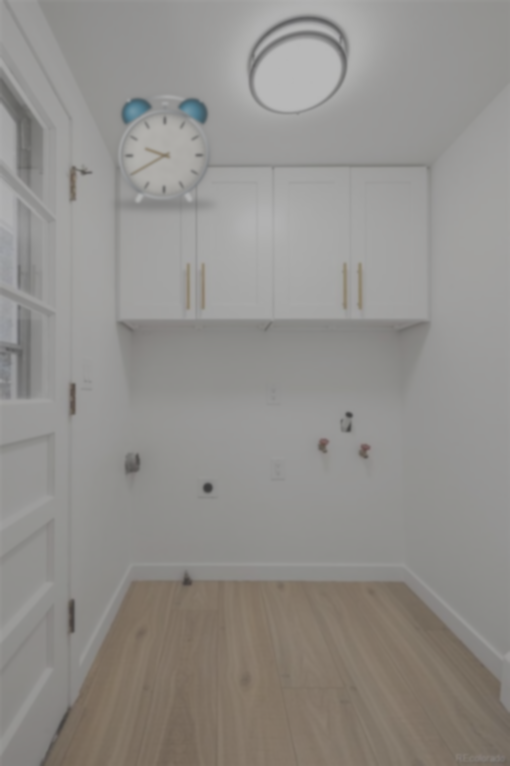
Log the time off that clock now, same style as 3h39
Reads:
9h40
